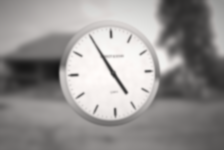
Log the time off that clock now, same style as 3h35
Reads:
4h55
